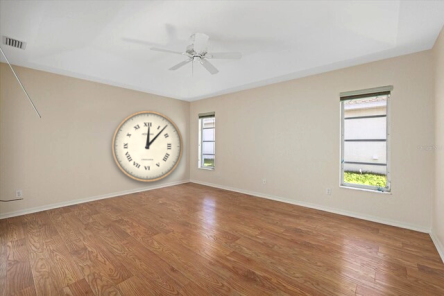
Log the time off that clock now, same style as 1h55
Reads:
12h07
